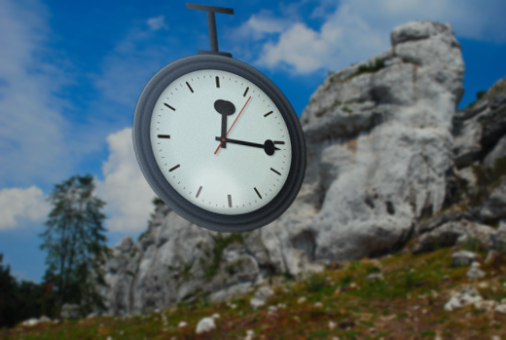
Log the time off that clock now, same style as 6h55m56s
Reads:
12h16m06s
